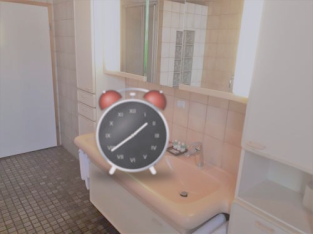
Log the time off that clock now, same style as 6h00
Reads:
1h39
